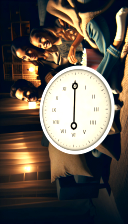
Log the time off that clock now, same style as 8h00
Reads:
6h00
